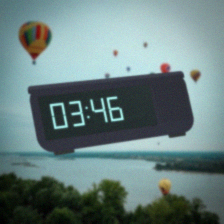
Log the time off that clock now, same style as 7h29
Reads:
3h46
